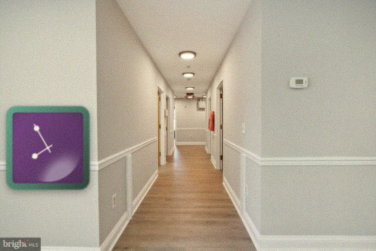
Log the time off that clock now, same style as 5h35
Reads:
7h55
